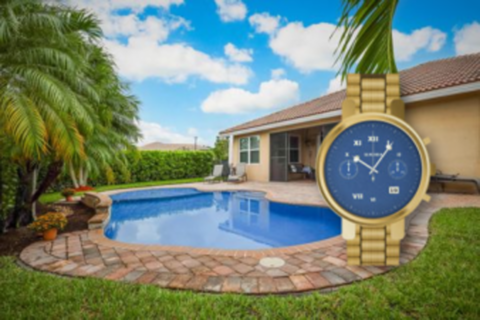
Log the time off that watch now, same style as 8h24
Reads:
10h06
